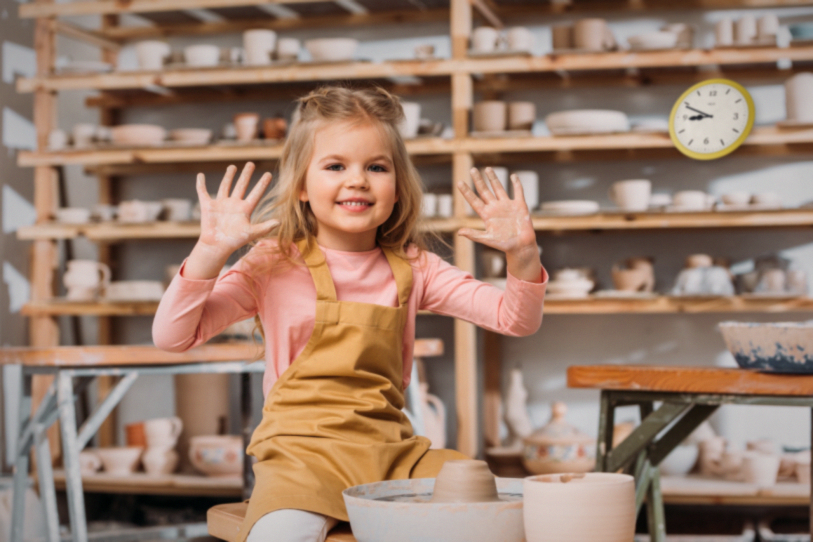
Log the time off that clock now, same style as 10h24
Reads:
8h49
